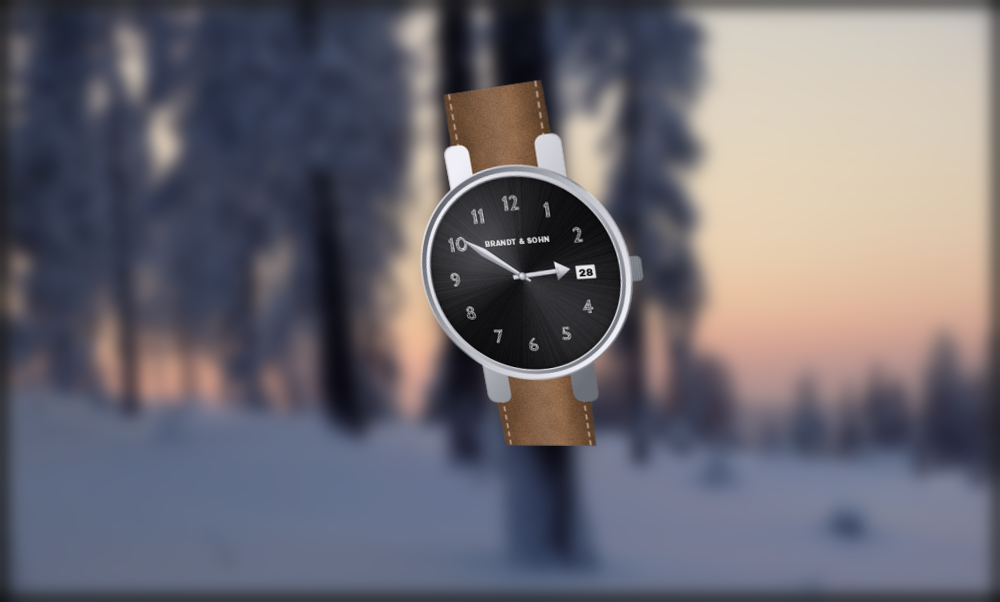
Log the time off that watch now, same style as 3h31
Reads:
2h51
